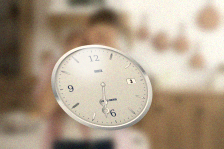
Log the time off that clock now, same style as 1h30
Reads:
6h32
